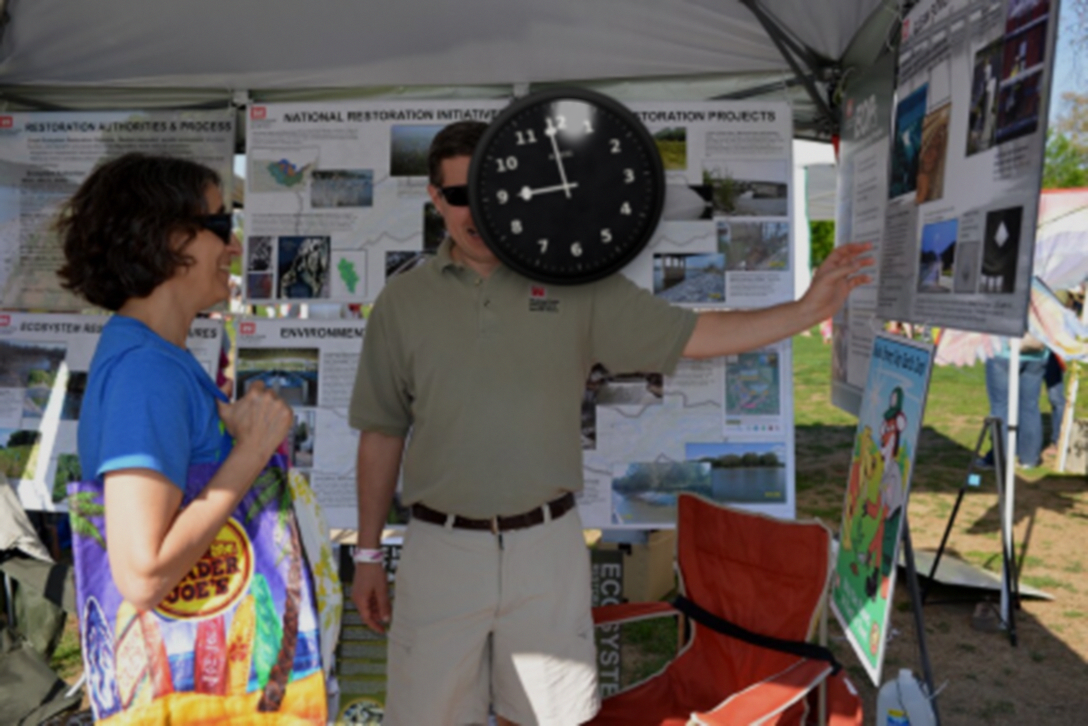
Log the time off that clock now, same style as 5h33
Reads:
8h59
